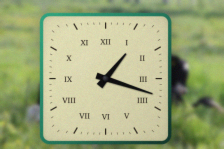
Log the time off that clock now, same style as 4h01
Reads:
1h18
